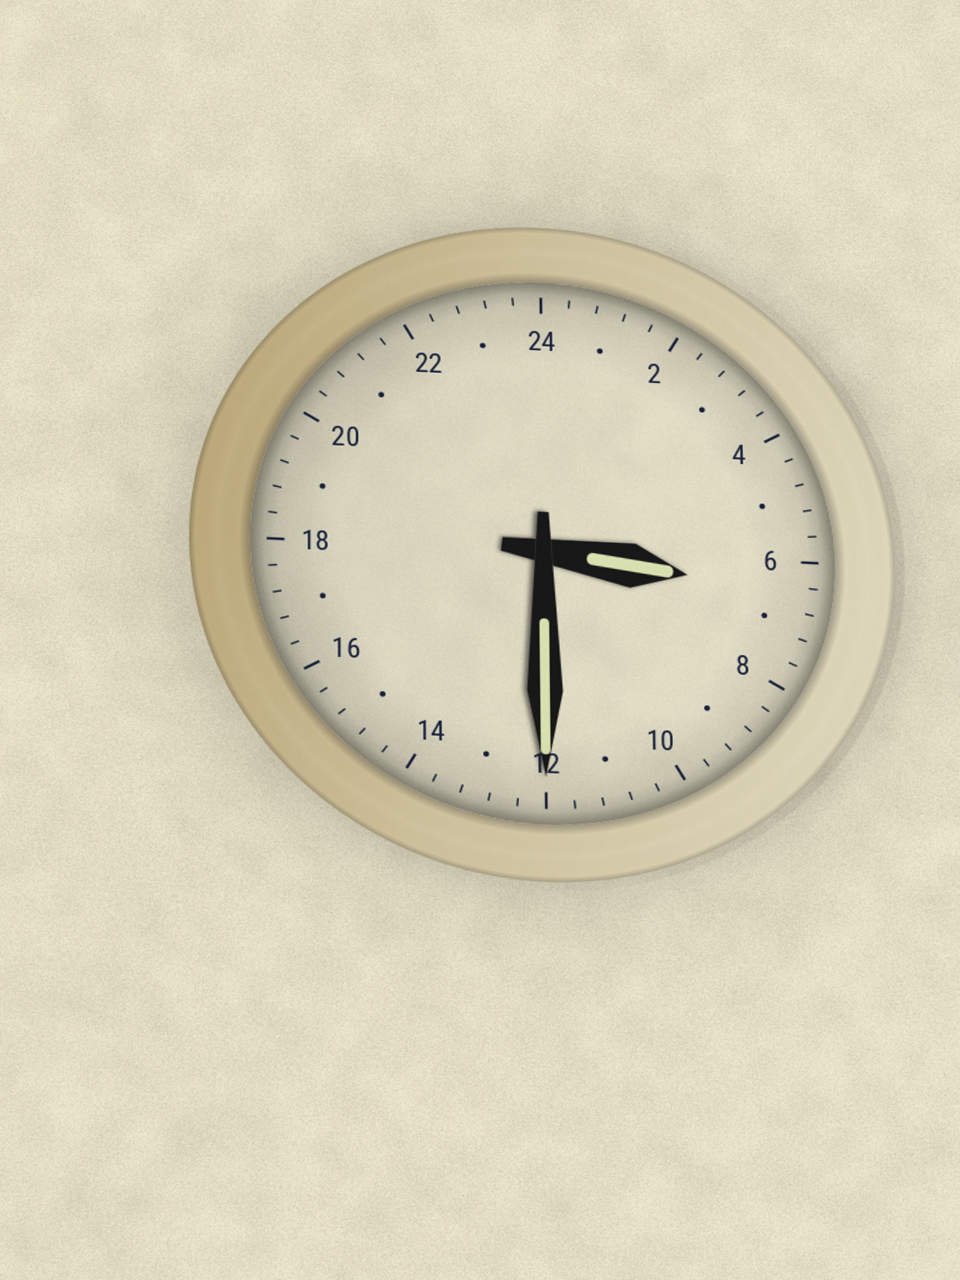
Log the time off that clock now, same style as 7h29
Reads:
6h30
